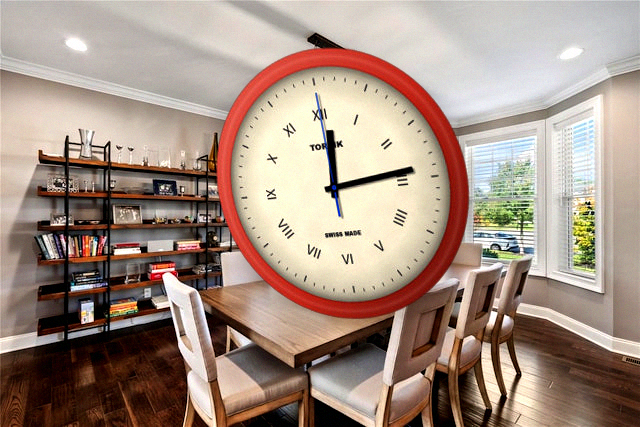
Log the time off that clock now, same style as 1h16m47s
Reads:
12h14m00s
